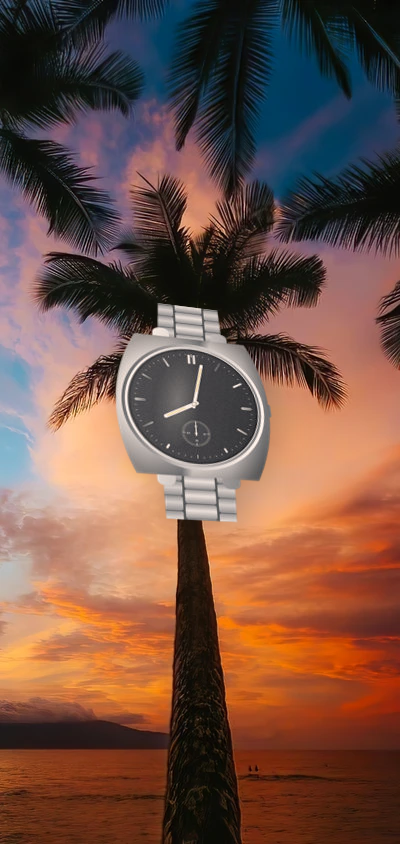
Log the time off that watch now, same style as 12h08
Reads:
8h02
